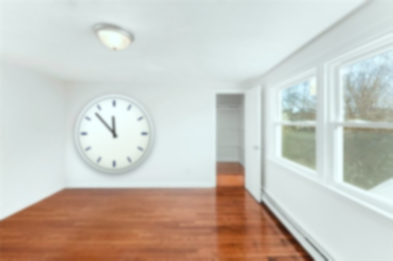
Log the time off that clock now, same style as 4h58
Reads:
11h53
